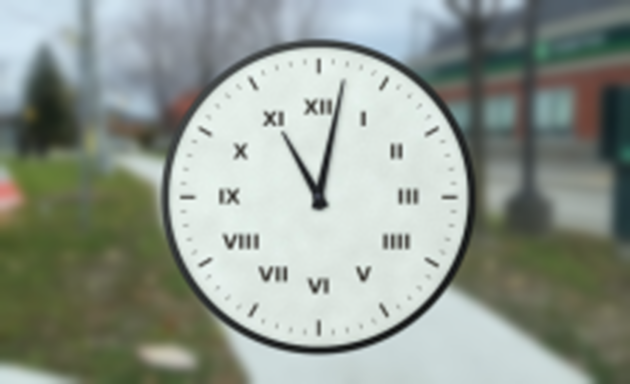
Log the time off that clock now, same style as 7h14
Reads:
11h02
